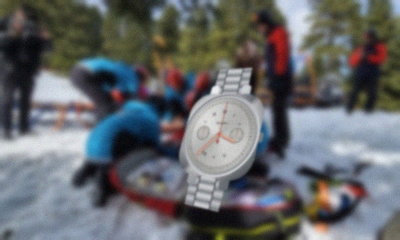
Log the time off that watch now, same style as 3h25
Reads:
3h37
